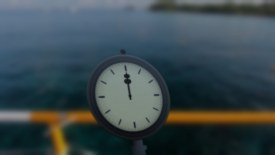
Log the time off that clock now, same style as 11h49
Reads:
12h00
